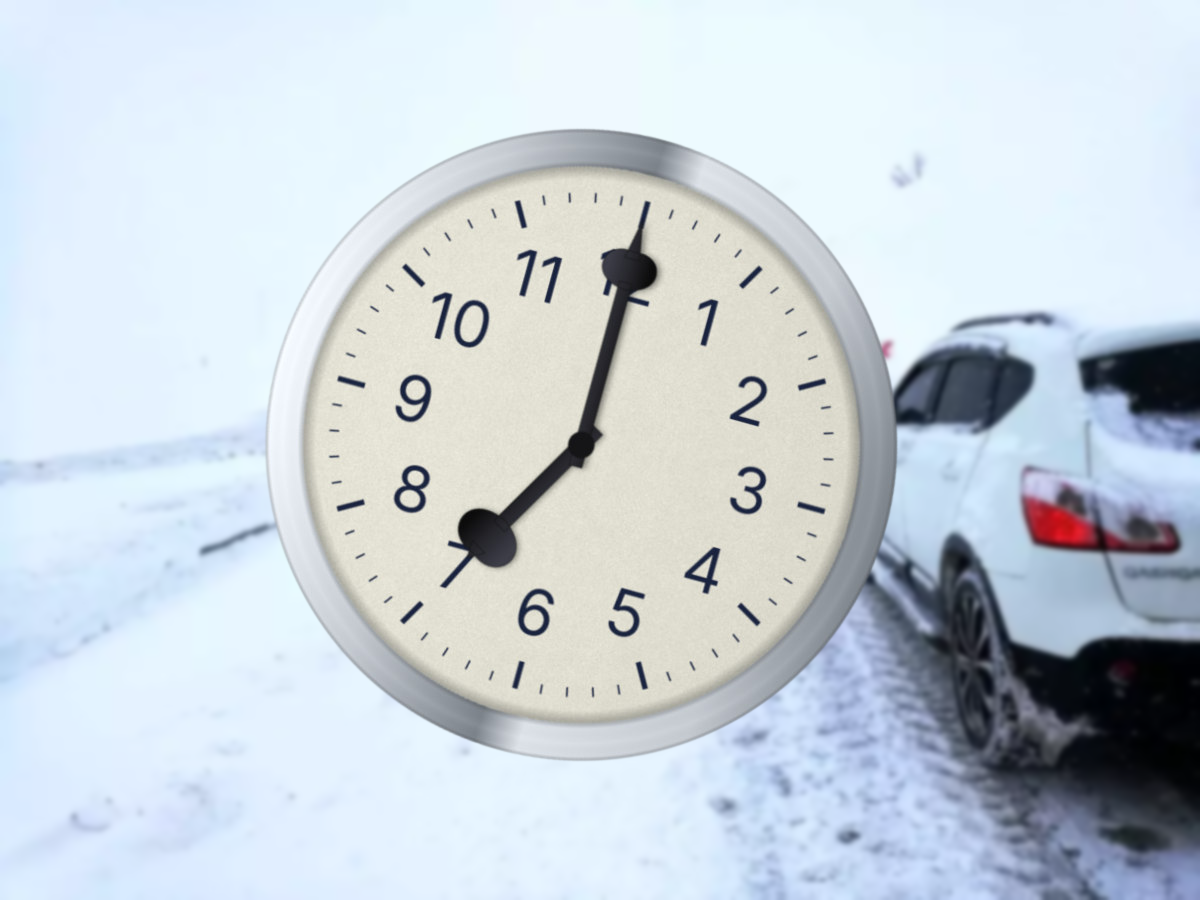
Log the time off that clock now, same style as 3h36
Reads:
7h00
